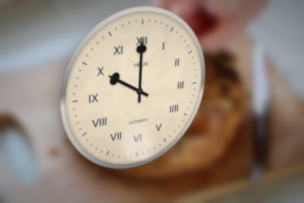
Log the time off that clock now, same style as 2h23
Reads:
10h00
